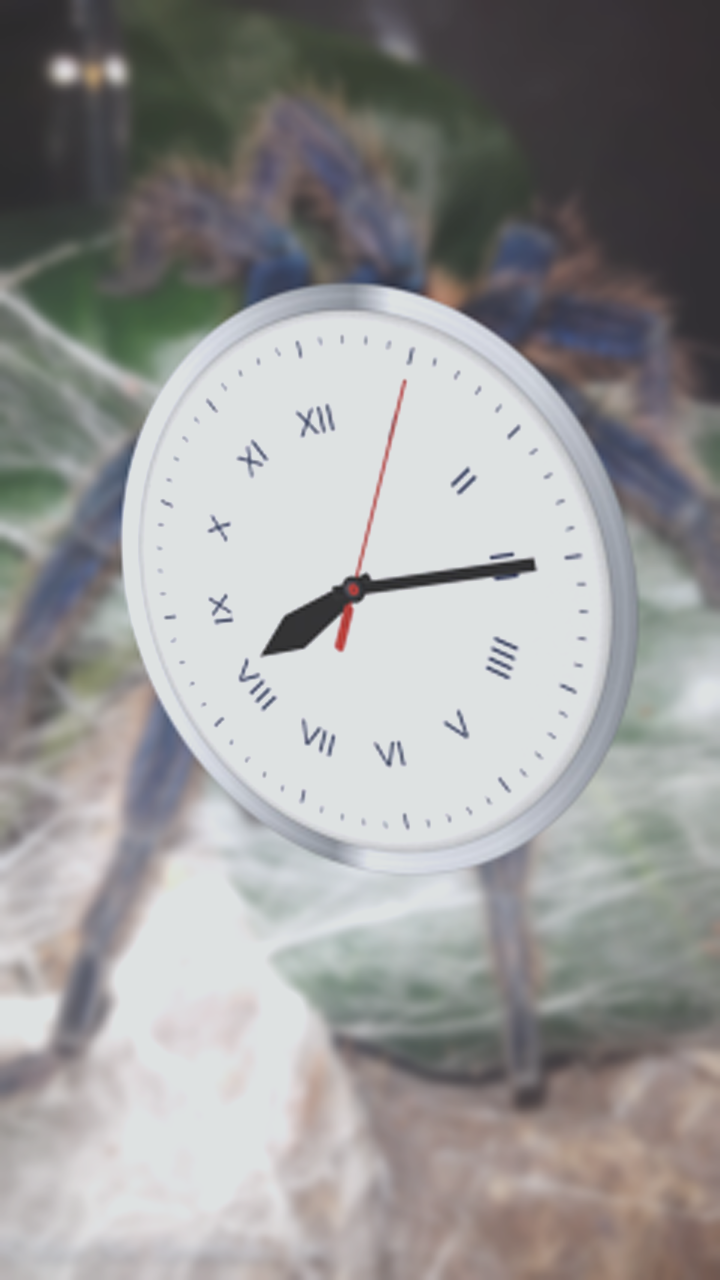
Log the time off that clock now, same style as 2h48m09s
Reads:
8h15m05s
